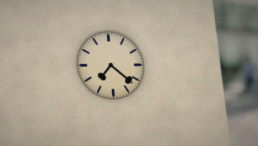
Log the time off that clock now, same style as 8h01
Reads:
7h22
